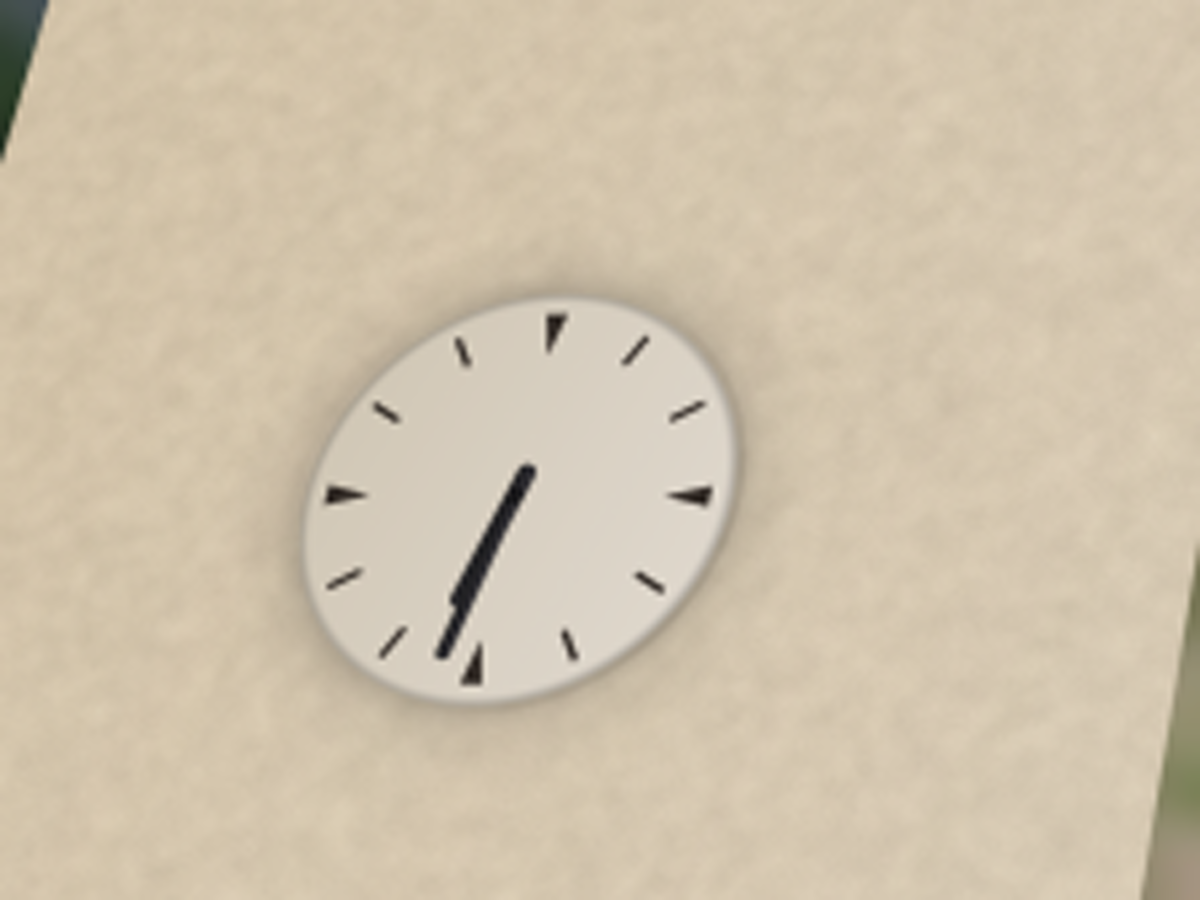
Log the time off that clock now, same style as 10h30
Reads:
6h32
